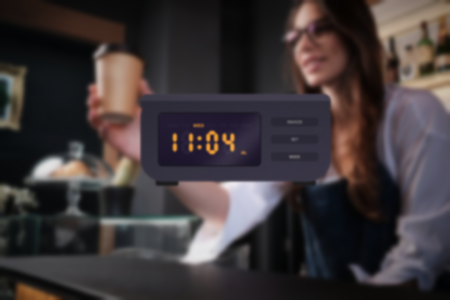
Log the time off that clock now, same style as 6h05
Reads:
11h04
